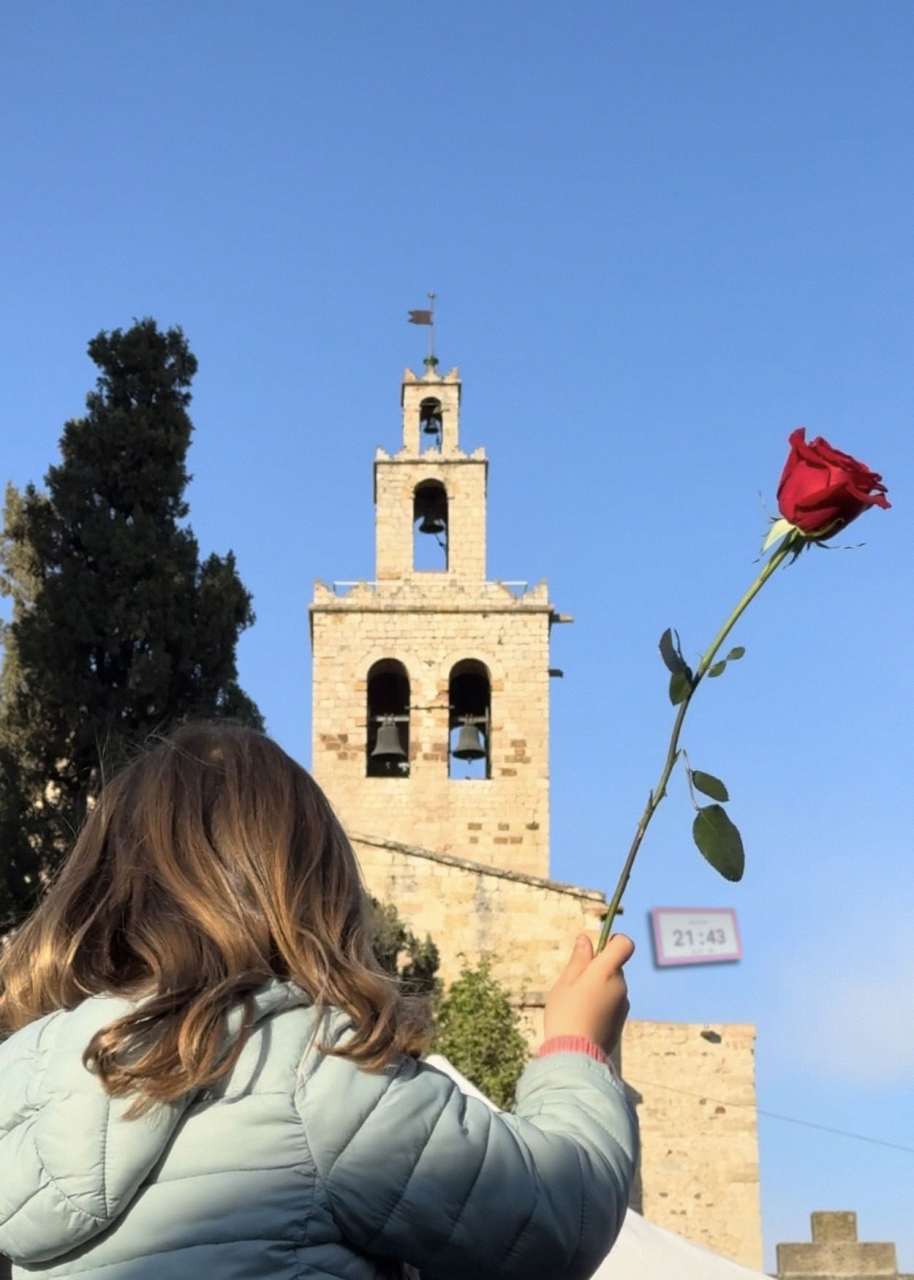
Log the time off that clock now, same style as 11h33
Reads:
21h43
